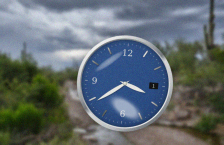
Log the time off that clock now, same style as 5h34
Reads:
3h39
